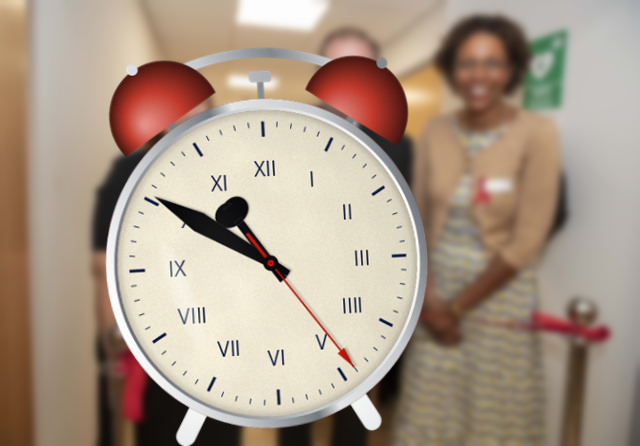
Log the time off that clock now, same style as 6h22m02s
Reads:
10h50m24s
